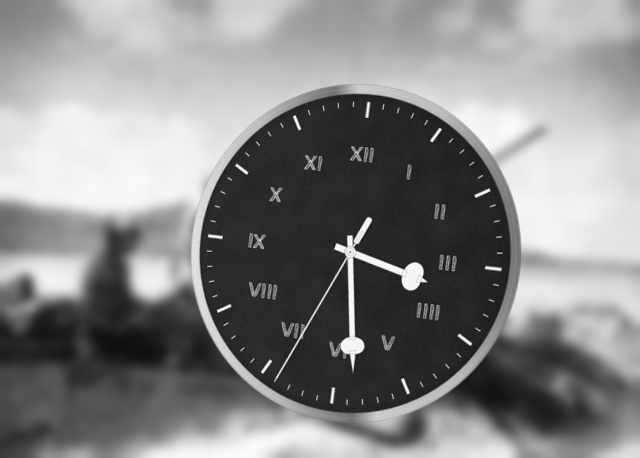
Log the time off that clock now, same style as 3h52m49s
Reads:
3h28m34s
